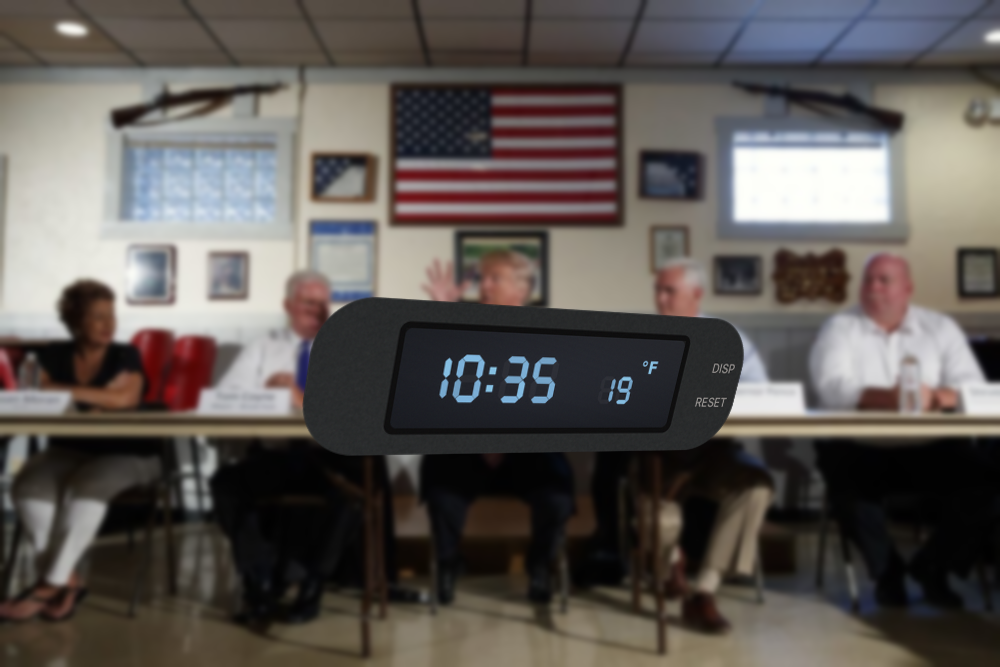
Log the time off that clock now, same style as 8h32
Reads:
10h35
